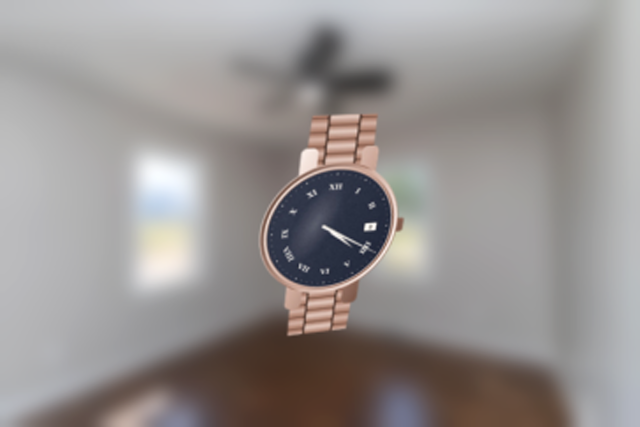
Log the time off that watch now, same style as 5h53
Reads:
4h20
